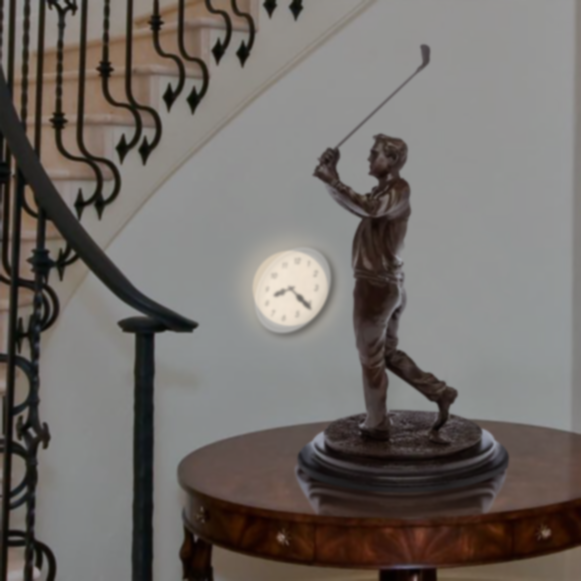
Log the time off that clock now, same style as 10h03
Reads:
8h21
